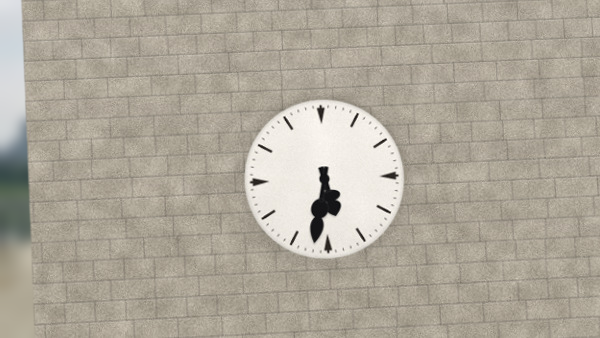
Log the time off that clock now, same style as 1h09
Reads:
5h32
